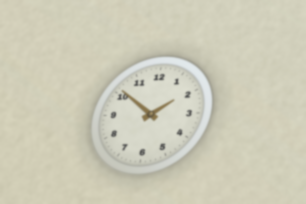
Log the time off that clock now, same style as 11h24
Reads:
1h51
